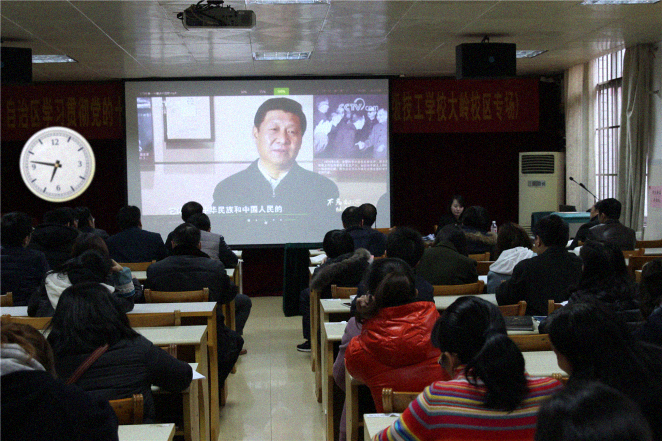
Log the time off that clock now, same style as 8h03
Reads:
6h47
